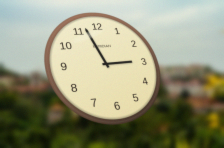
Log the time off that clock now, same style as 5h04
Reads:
2h57
